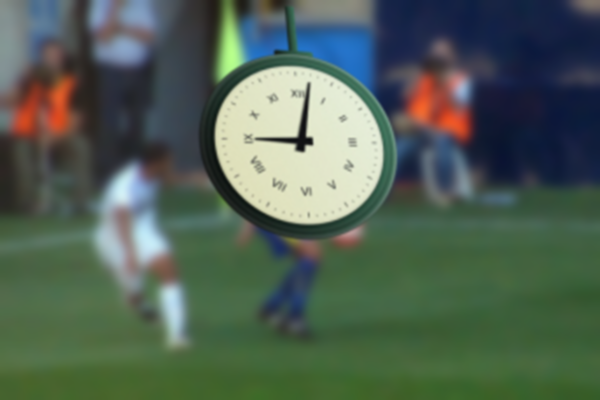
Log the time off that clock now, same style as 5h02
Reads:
9h02
